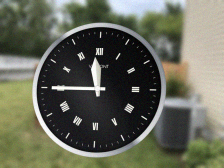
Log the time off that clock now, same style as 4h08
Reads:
11h45
